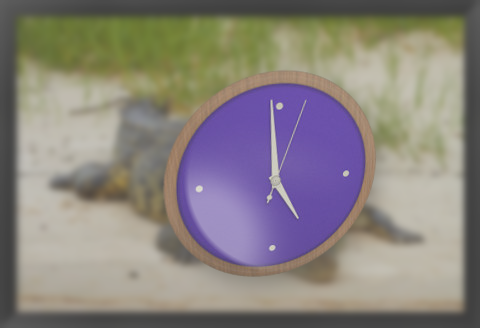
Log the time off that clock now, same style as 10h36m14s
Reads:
4h59m03s
